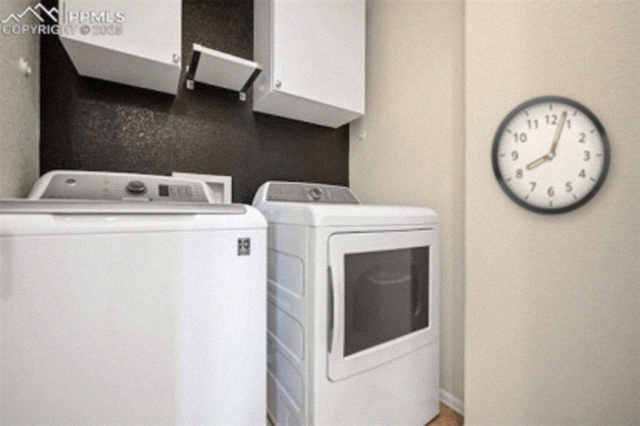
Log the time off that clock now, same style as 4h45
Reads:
8h03
